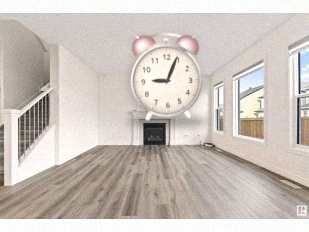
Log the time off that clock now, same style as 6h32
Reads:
9h04
